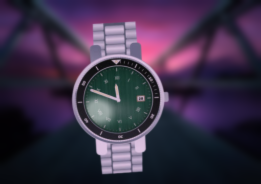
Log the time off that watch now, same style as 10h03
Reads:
11h49
